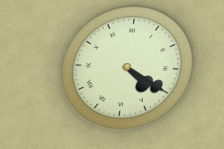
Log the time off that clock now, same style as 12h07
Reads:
4h20
